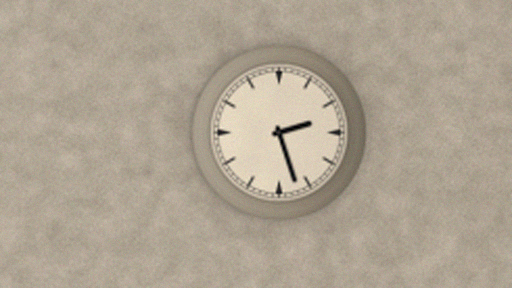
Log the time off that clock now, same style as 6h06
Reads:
2h27
